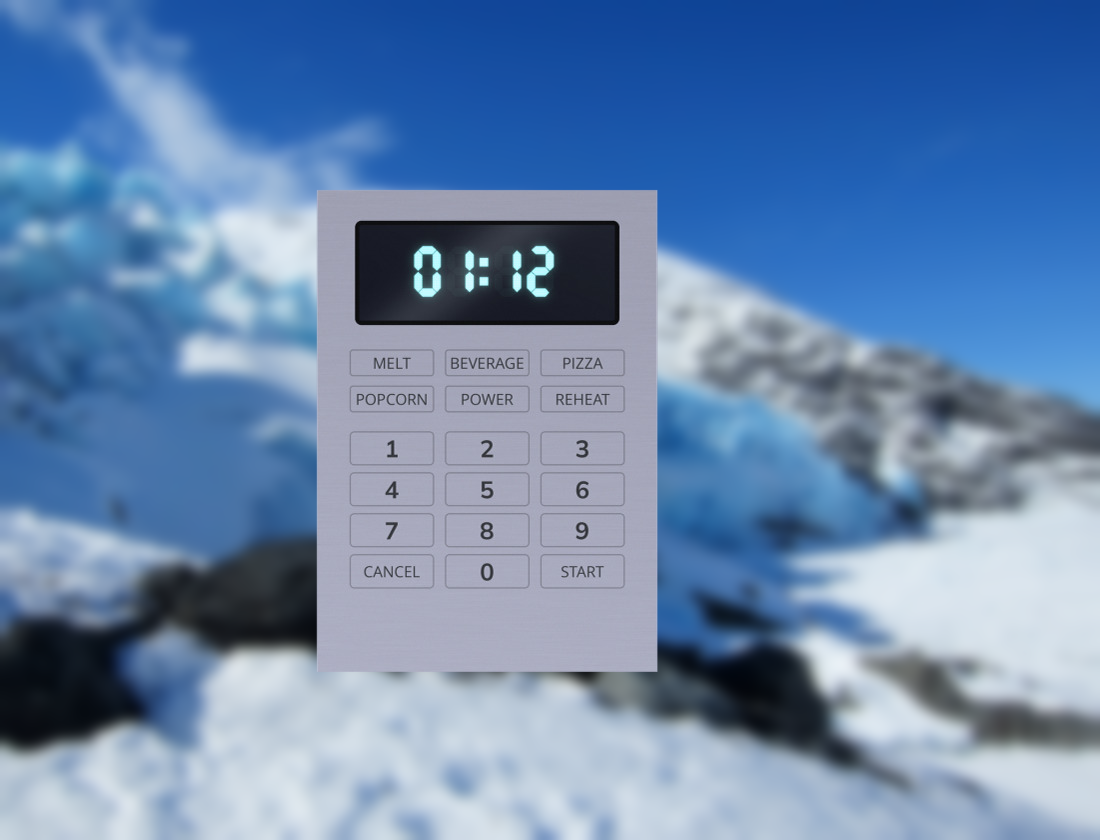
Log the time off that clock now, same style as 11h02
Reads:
1h12
